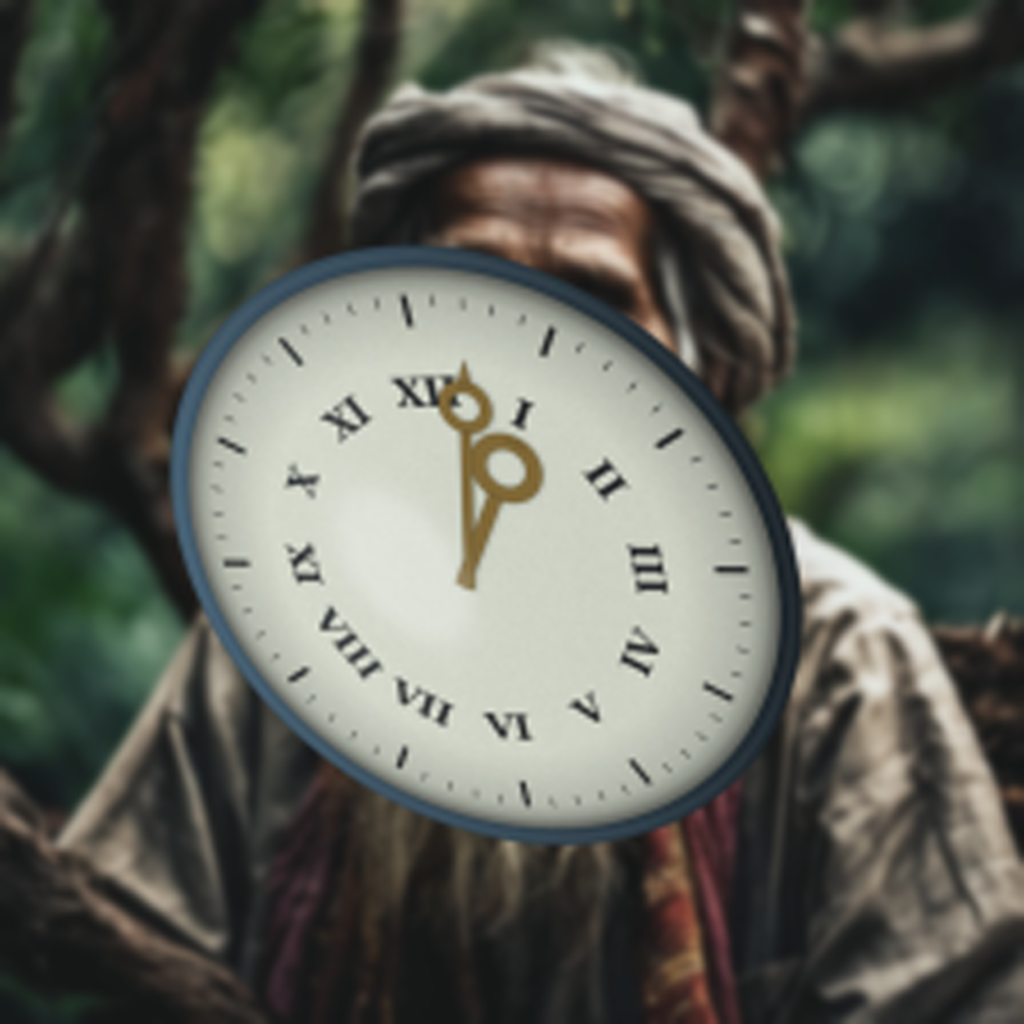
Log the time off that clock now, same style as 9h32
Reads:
1h02
